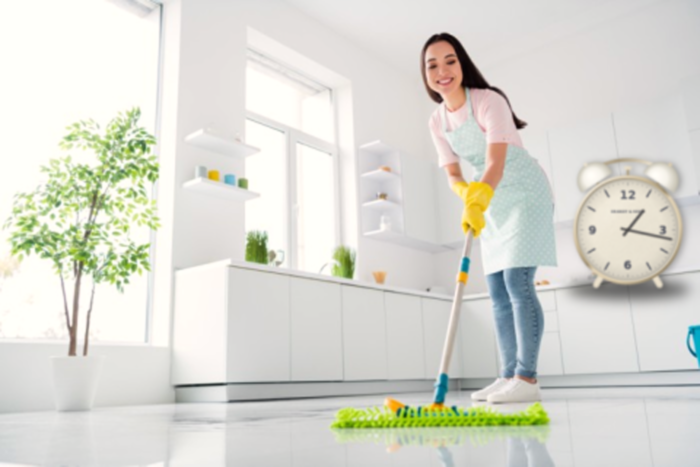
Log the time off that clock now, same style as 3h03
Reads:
1h17
